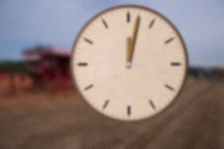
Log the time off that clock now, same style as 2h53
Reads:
12h02
